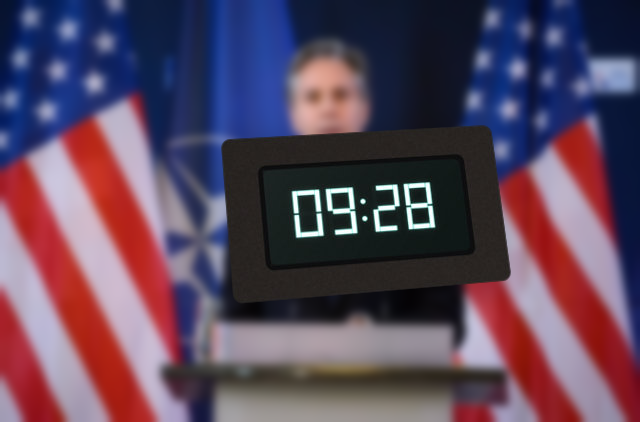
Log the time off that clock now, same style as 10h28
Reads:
9h28
